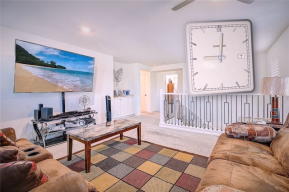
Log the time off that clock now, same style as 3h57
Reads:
9h01
